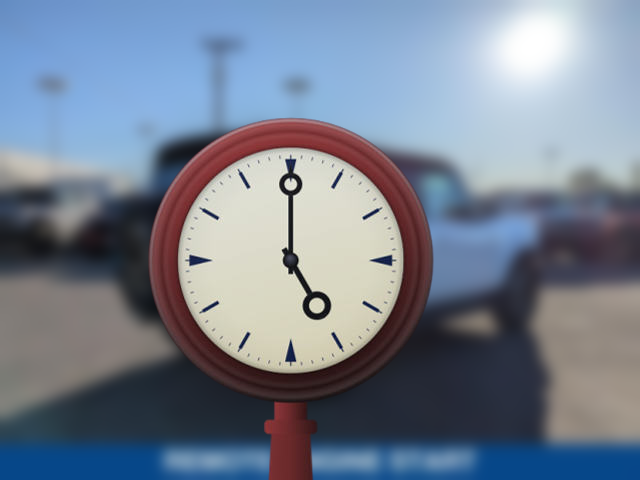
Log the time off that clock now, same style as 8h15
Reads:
5h00
